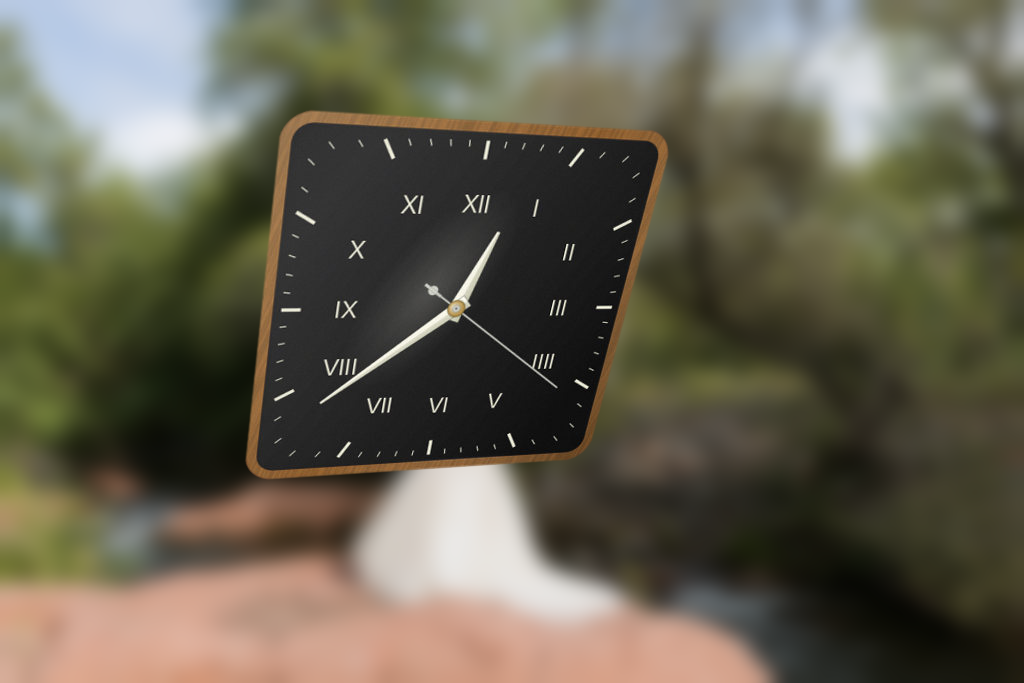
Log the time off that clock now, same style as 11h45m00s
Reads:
12h38m21s
